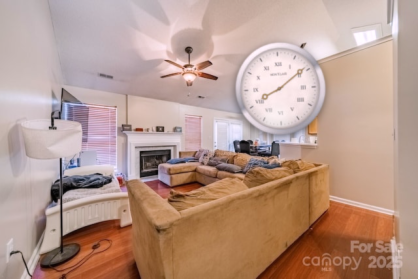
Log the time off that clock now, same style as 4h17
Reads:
8h09
